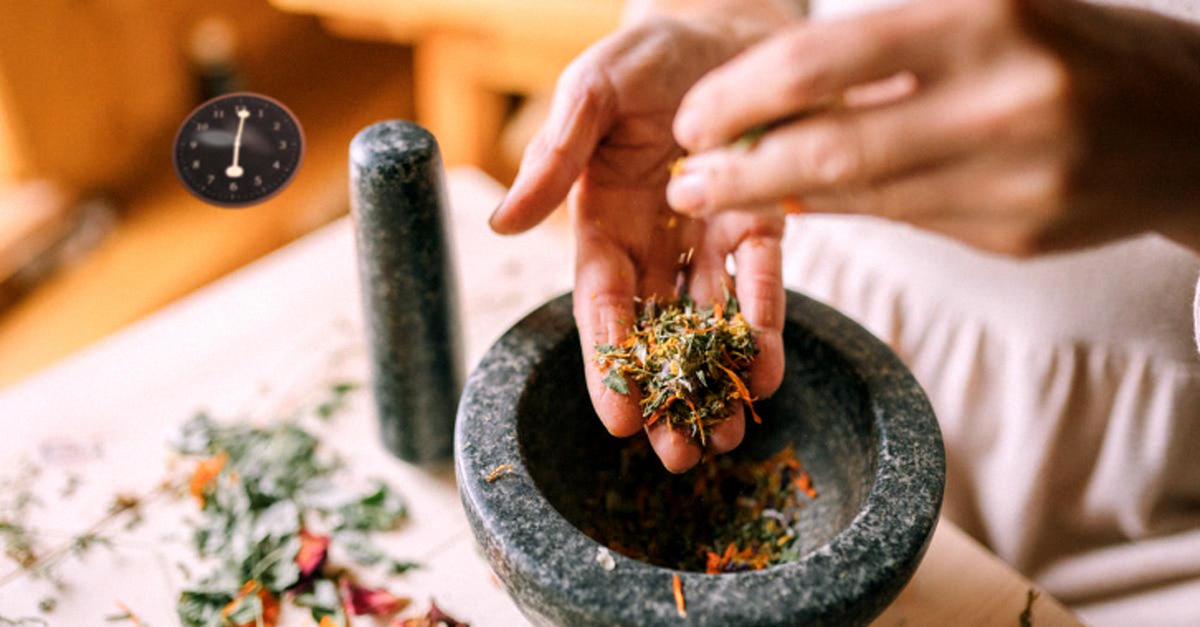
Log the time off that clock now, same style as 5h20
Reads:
6h01
